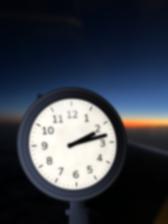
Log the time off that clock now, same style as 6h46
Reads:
2h13
